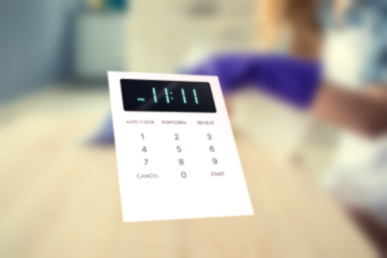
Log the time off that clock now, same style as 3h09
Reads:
11h11
